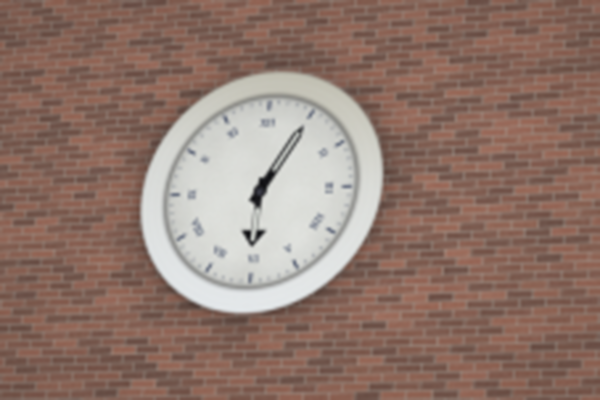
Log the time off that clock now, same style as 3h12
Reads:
6h05
